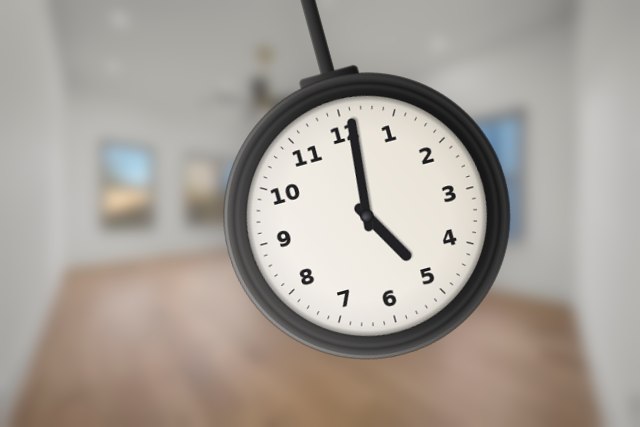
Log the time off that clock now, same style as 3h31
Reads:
5h01
